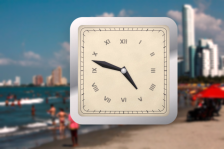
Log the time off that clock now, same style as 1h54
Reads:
4h48
